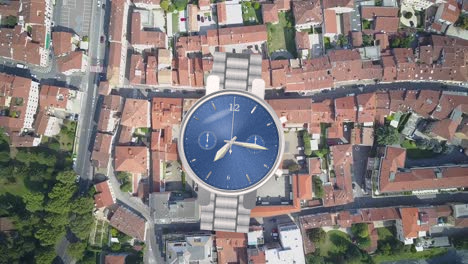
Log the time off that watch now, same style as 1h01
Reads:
7h16
